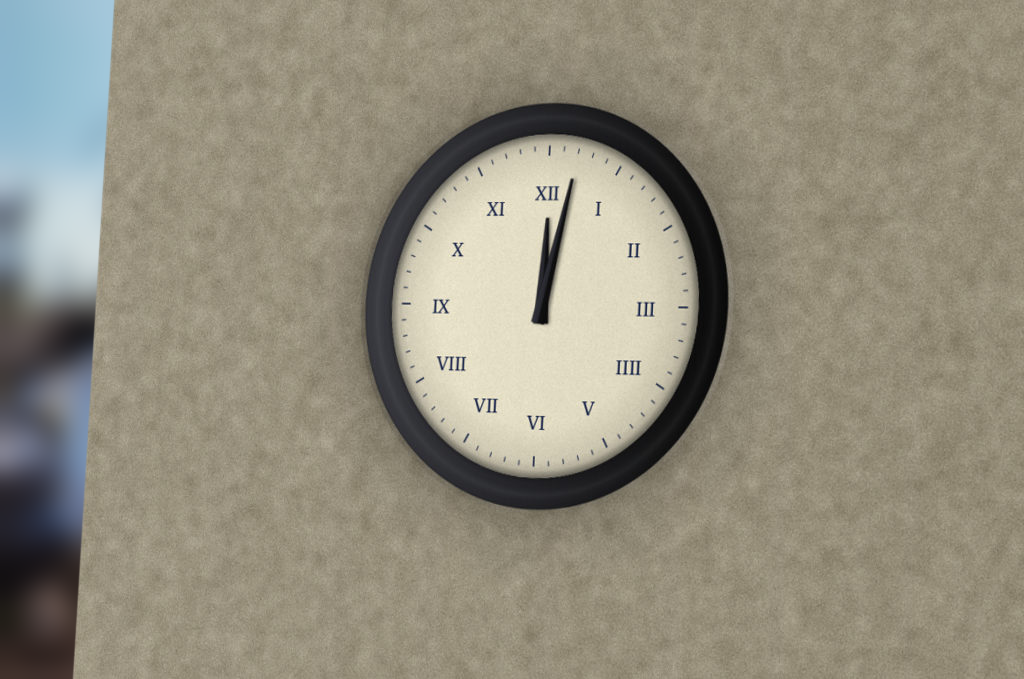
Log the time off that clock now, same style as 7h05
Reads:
12h02
